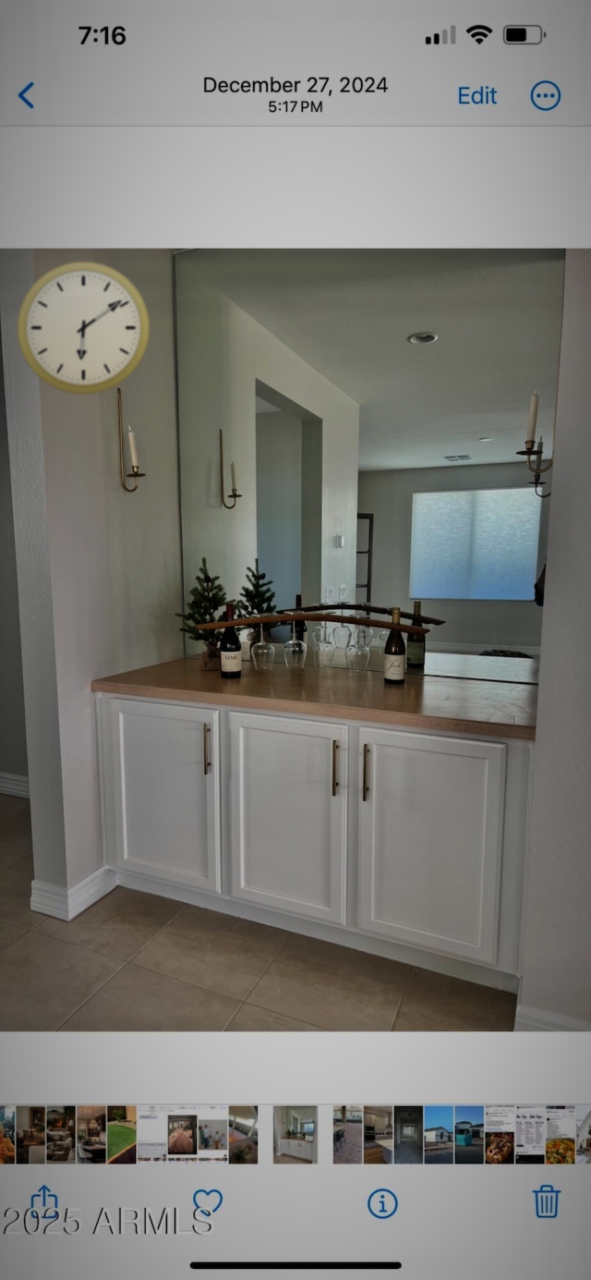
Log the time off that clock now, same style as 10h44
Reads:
6h09
